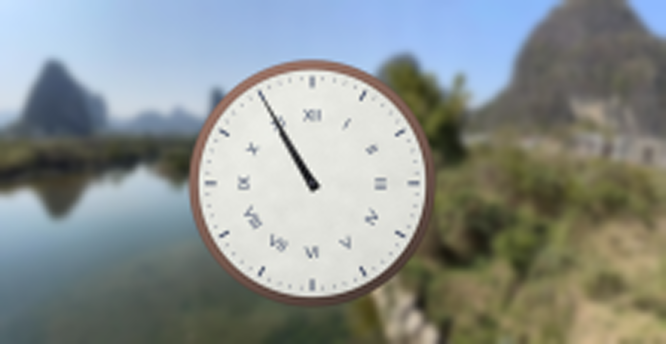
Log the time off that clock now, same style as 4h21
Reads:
10h55
